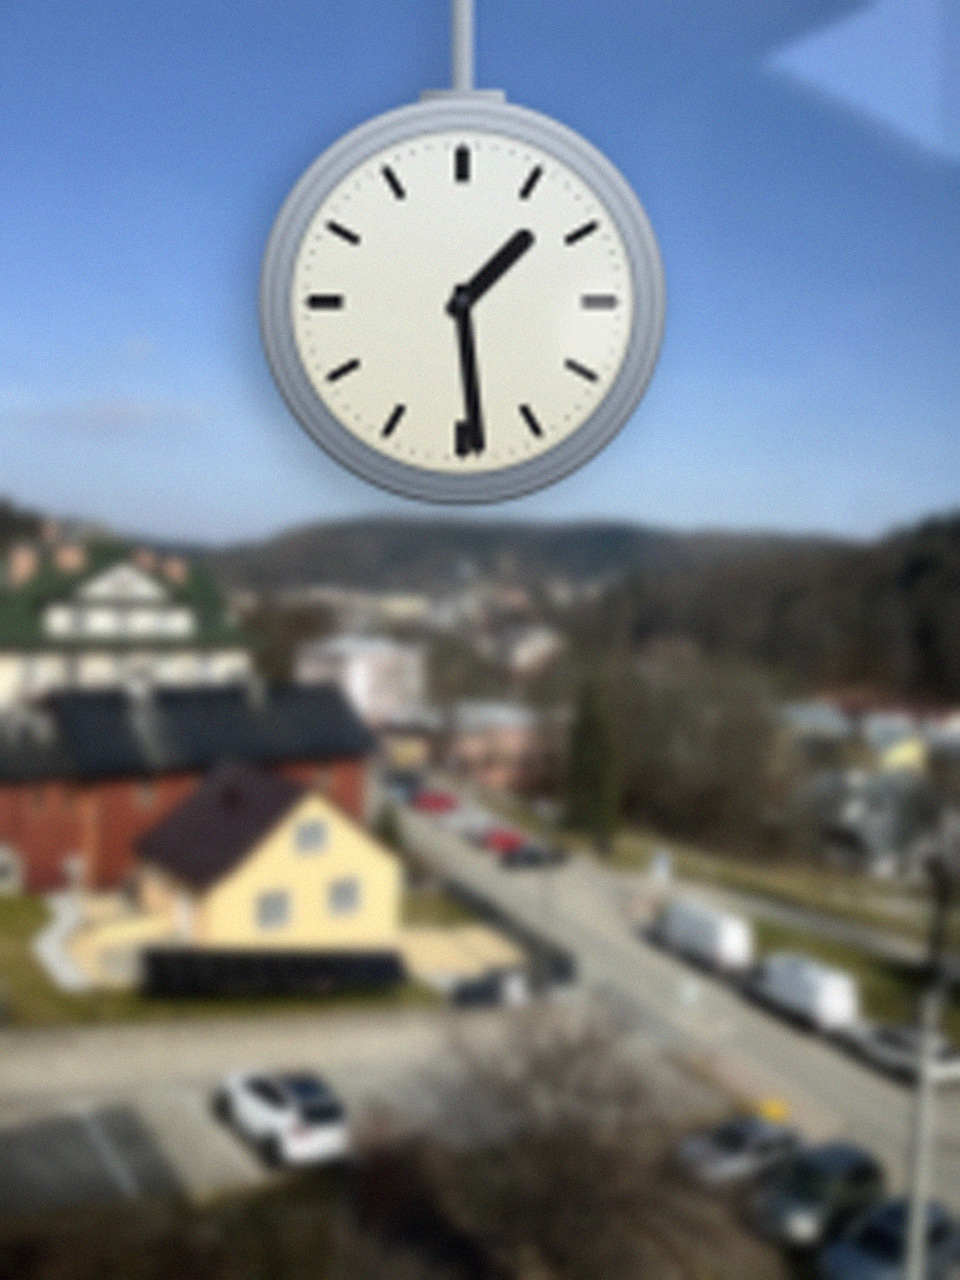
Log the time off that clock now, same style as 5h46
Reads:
1h29
